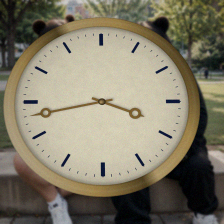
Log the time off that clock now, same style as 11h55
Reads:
3h43
